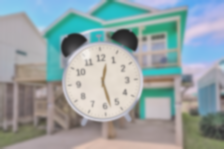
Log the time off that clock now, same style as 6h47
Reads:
12h28
